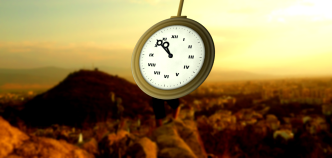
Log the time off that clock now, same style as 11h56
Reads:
10h52
